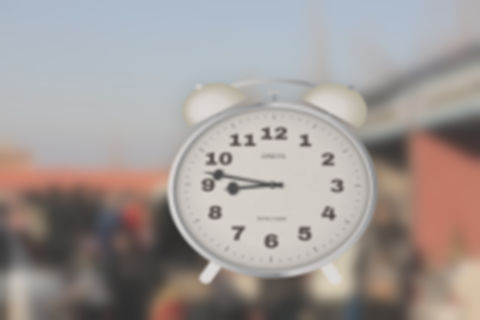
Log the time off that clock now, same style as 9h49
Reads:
8h47
